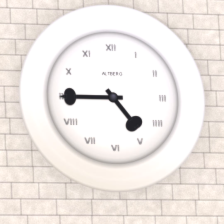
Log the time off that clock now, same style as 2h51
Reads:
4h45
